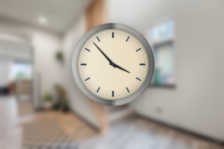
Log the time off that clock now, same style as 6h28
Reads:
3h53
